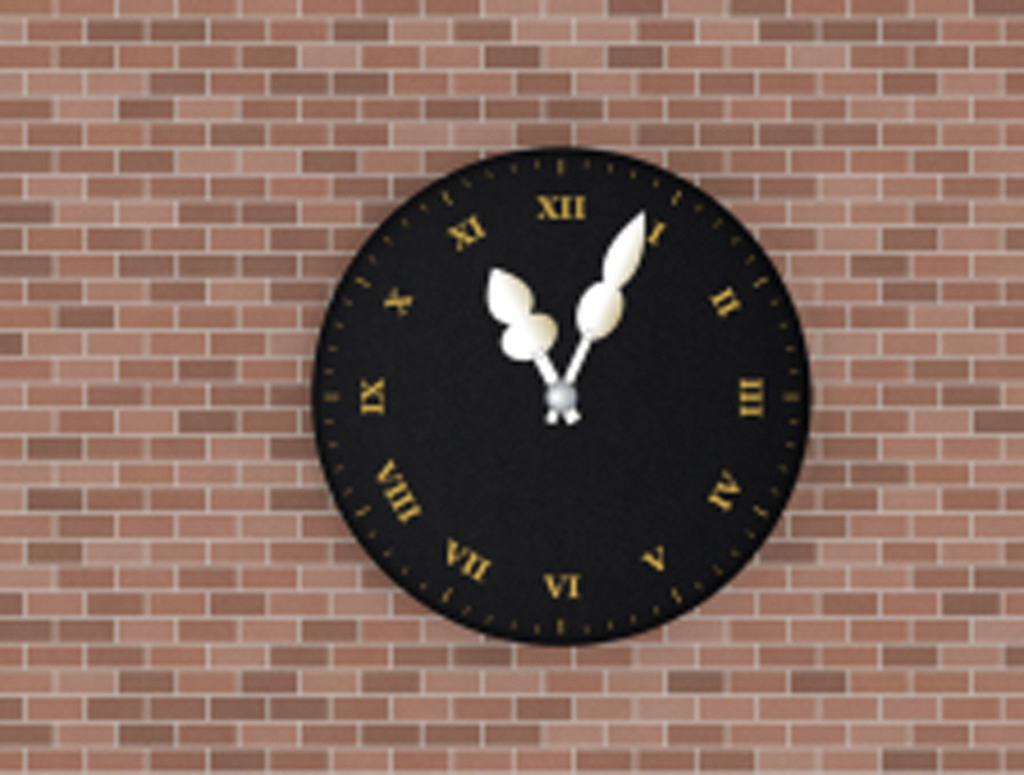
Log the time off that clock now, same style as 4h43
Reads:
11h04
